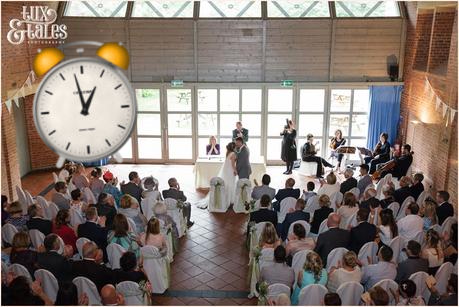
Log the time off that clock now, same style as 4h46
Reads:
12h58
